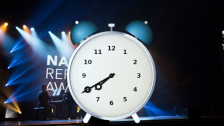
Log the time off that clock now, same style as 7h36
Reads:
7h40
